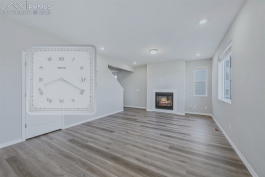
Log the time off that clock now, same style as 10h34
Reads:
8h20
